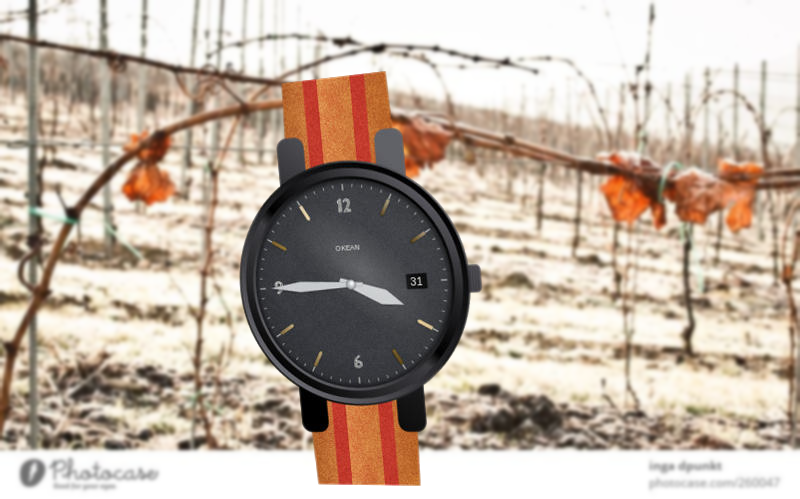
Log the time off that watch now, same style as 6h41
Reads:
3h45
